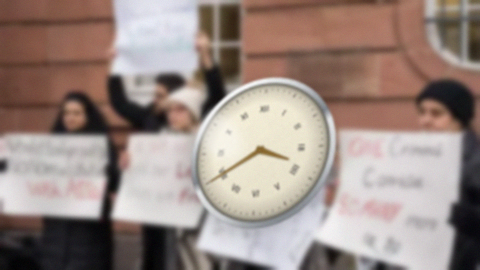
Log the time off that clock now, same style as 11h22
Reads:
3h40
